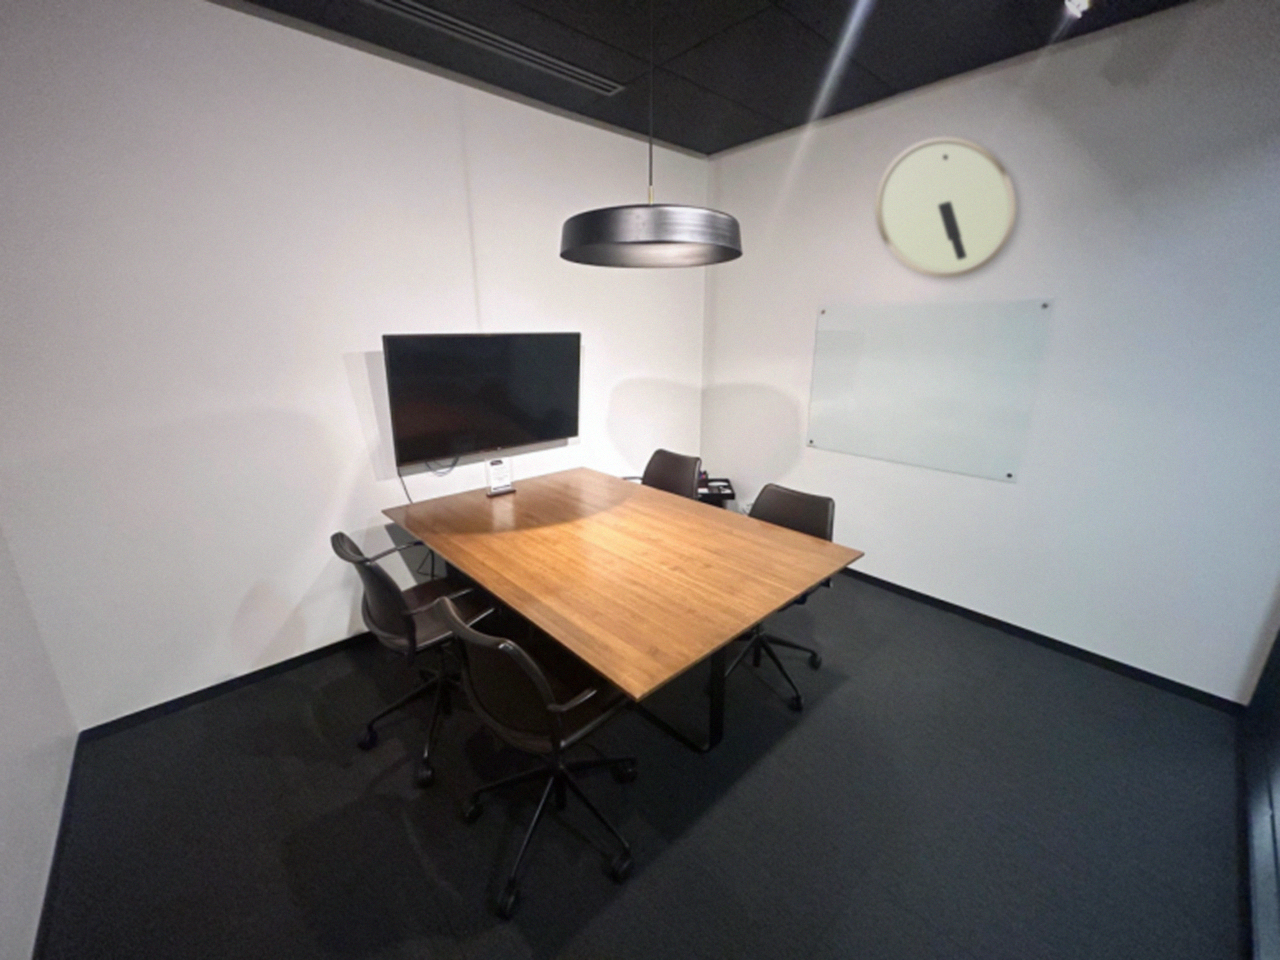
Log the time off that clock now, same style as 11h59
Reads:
5h27
